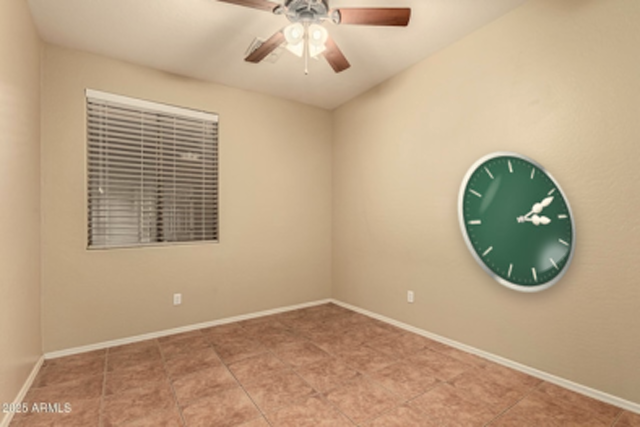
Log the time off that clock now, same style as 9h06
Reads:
3h11
